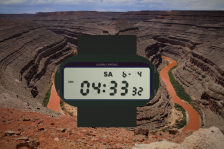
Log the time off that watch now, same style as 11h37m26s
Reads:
4h33m32s
